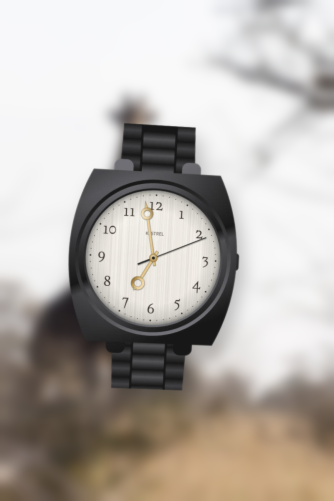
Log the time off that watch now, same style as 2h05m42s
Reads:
6h58m11s
